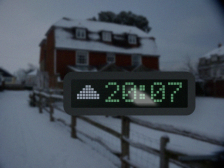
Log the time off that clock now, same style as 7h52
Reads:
20h07
